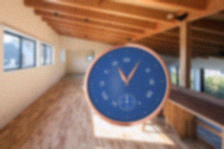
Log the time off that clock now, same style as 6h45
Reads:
11h05
